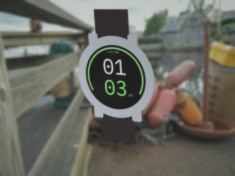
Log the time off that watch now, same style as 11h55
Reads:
1h03
